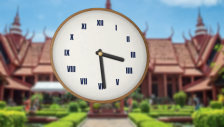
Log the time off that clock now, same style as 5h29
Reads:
3h29
